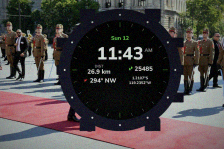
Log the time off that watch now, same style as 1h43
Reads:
11h43
